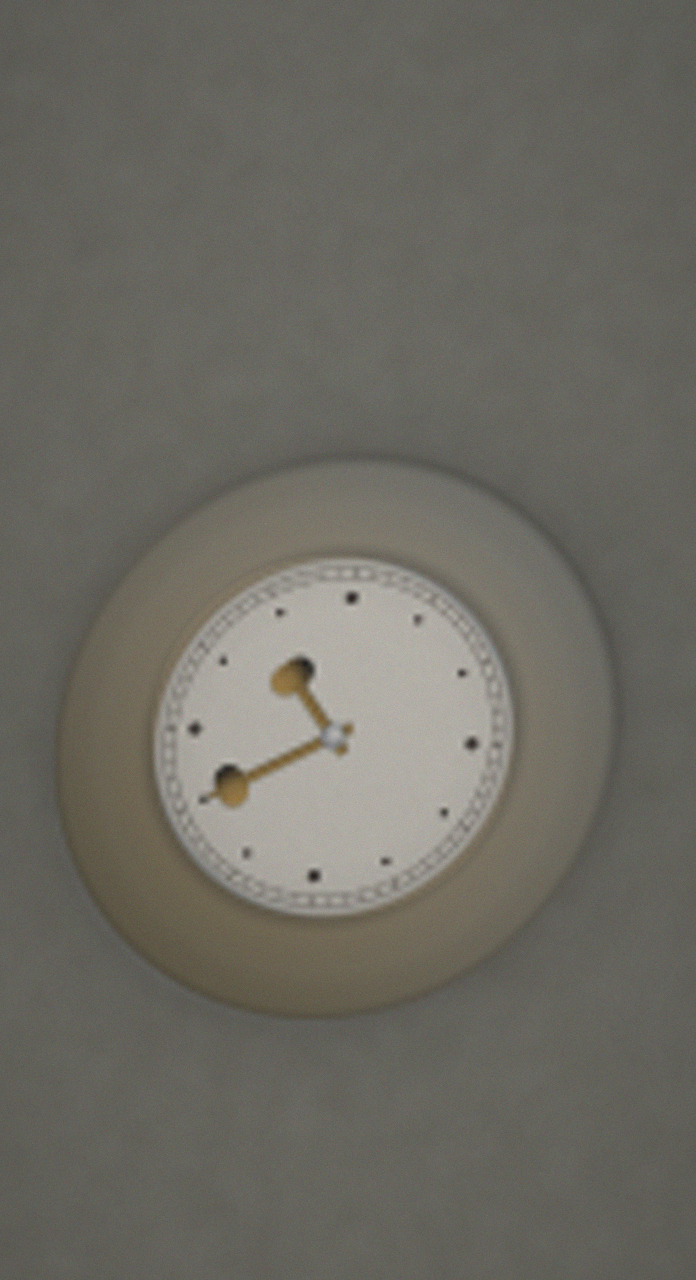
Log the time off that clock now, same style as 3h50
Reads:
10h40
